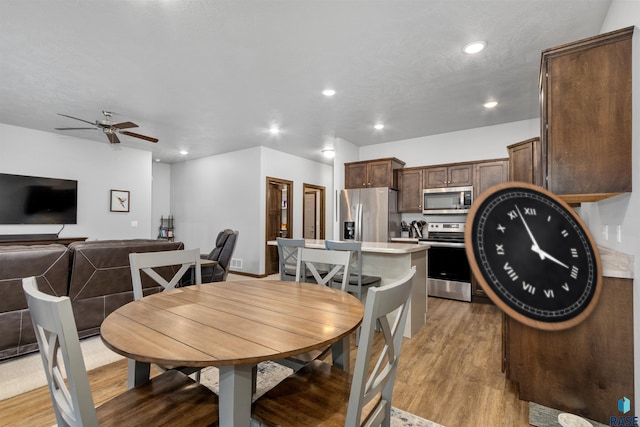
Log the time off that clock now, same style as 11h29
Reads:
3h57
